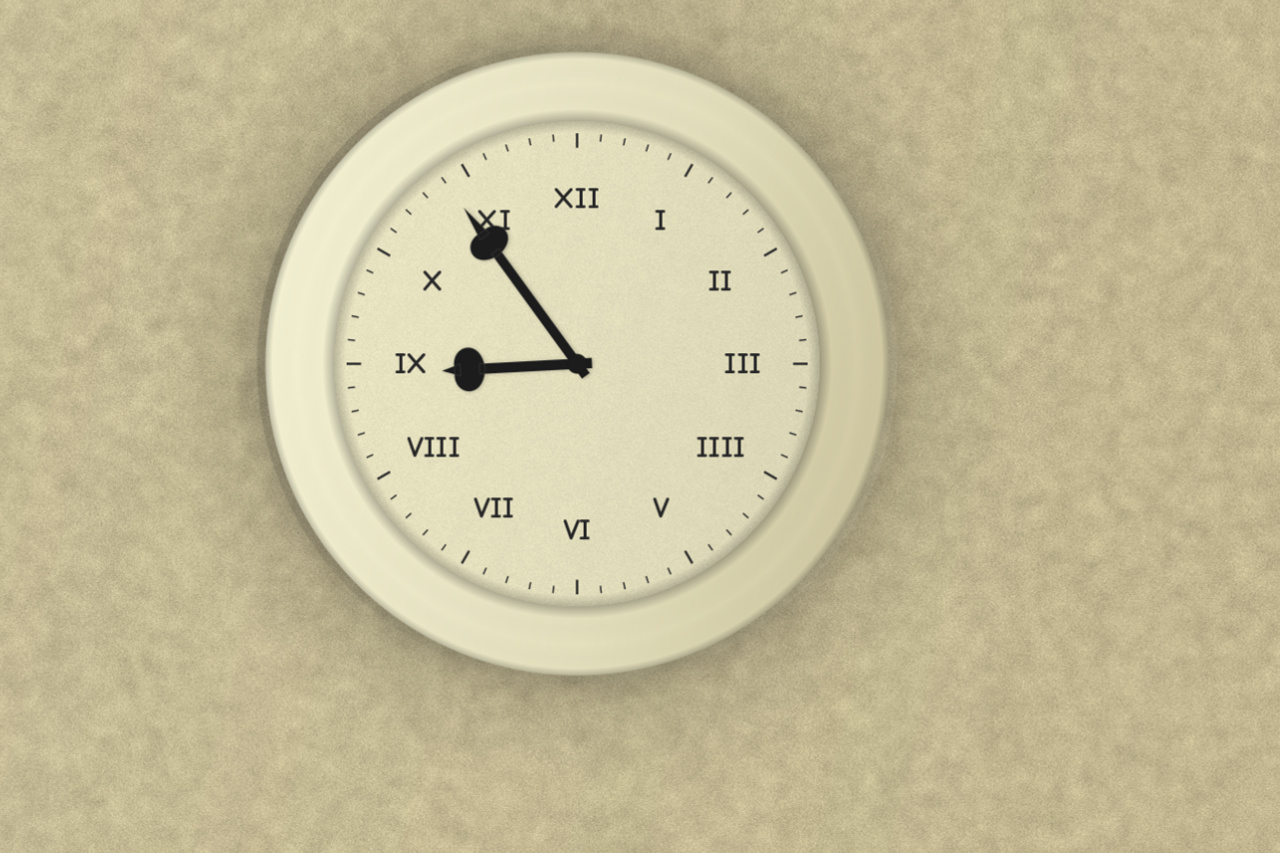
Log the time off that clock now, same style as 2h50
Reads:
8h54
